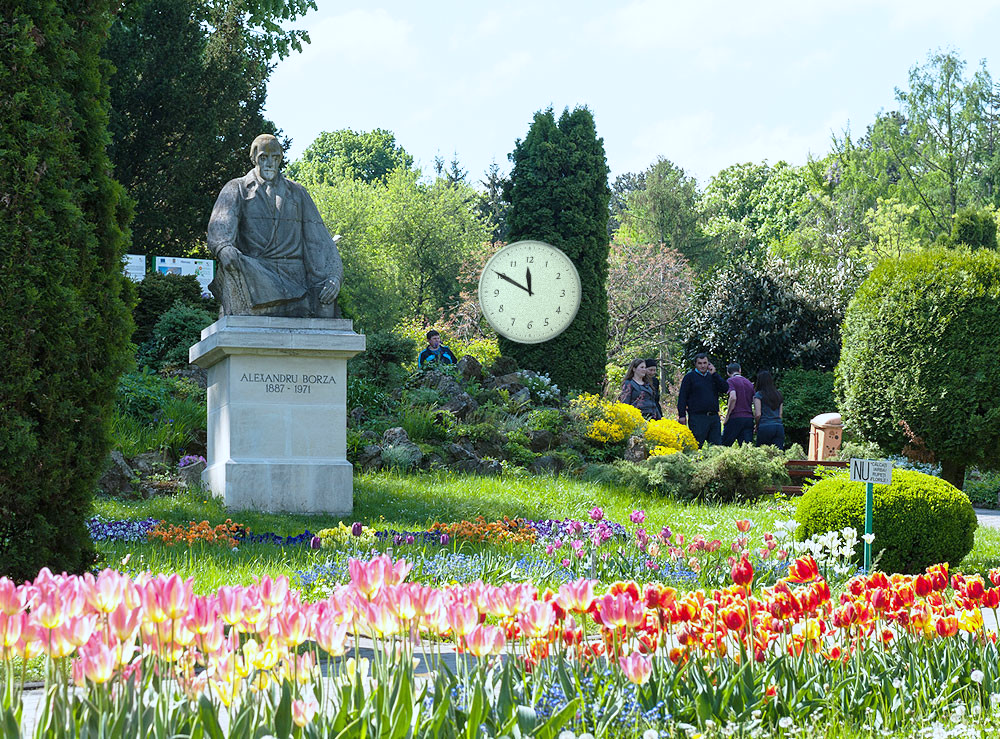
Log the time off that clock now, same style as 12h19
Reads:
11h50
